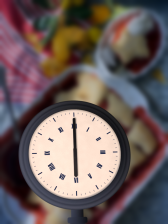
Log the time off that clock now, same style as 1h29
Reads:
6h00
